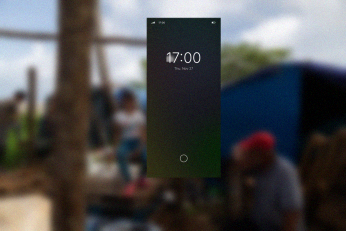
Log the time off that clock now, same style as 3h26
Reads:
17h00
